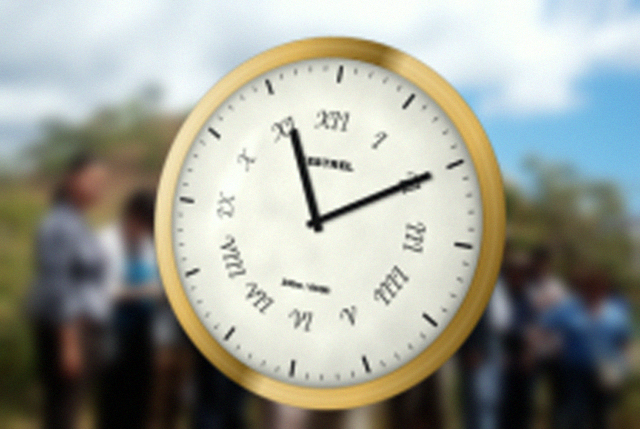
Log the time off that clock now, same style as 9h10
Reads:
11h10
